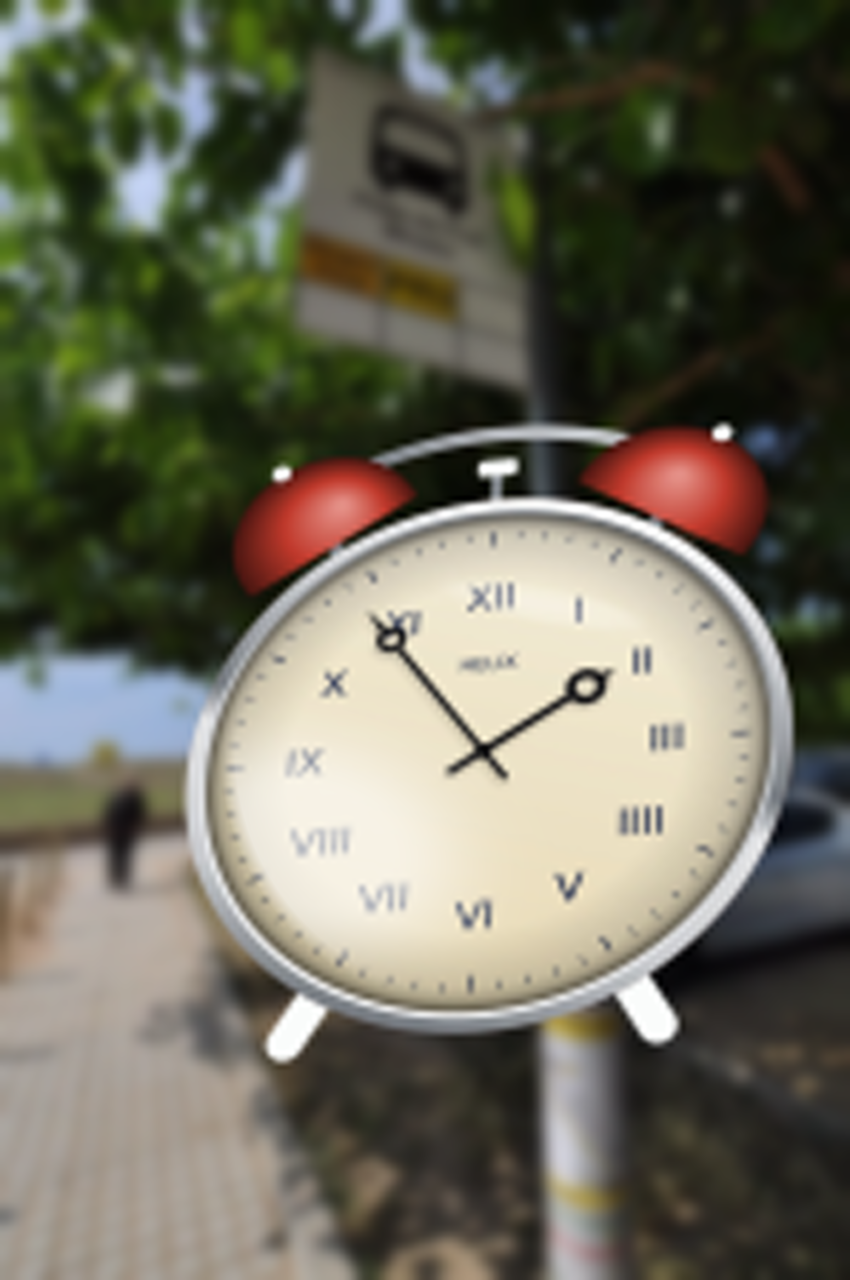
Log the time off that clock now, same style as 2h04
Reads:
1h54
